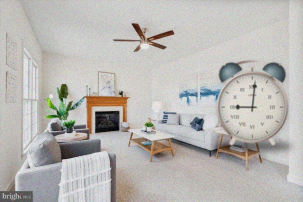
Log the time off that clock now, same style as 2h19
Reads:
9h01
